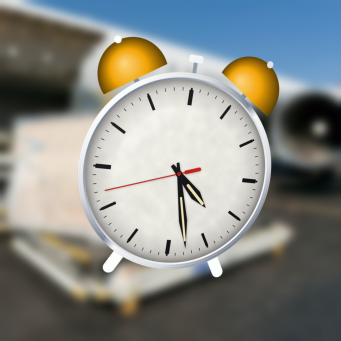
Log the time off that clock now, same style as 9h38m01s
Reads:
4h27m42s
